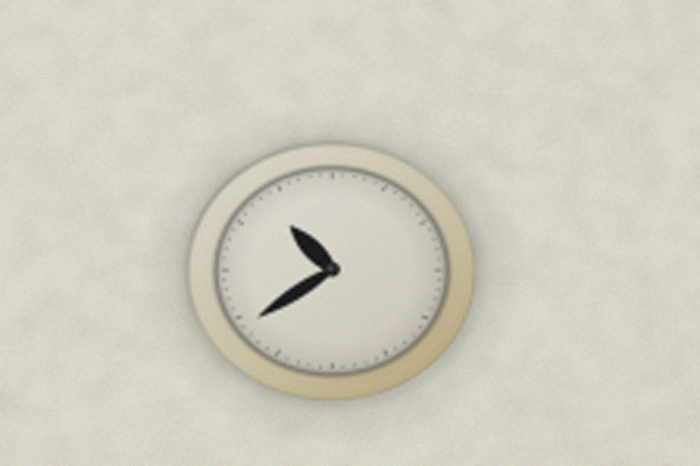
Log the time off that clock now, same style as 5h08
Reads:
10h39
